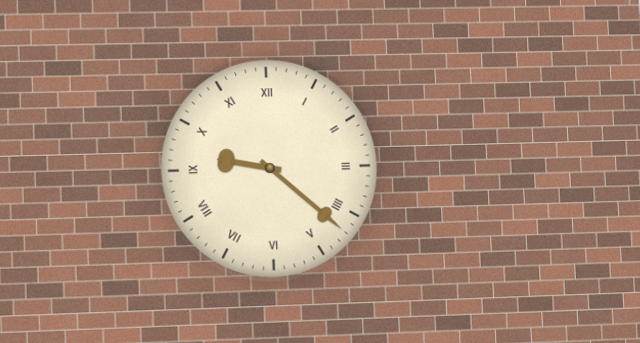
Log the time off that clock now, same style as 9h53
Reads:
9h22
